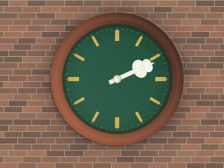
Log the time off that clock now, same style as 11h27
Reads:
2h11
